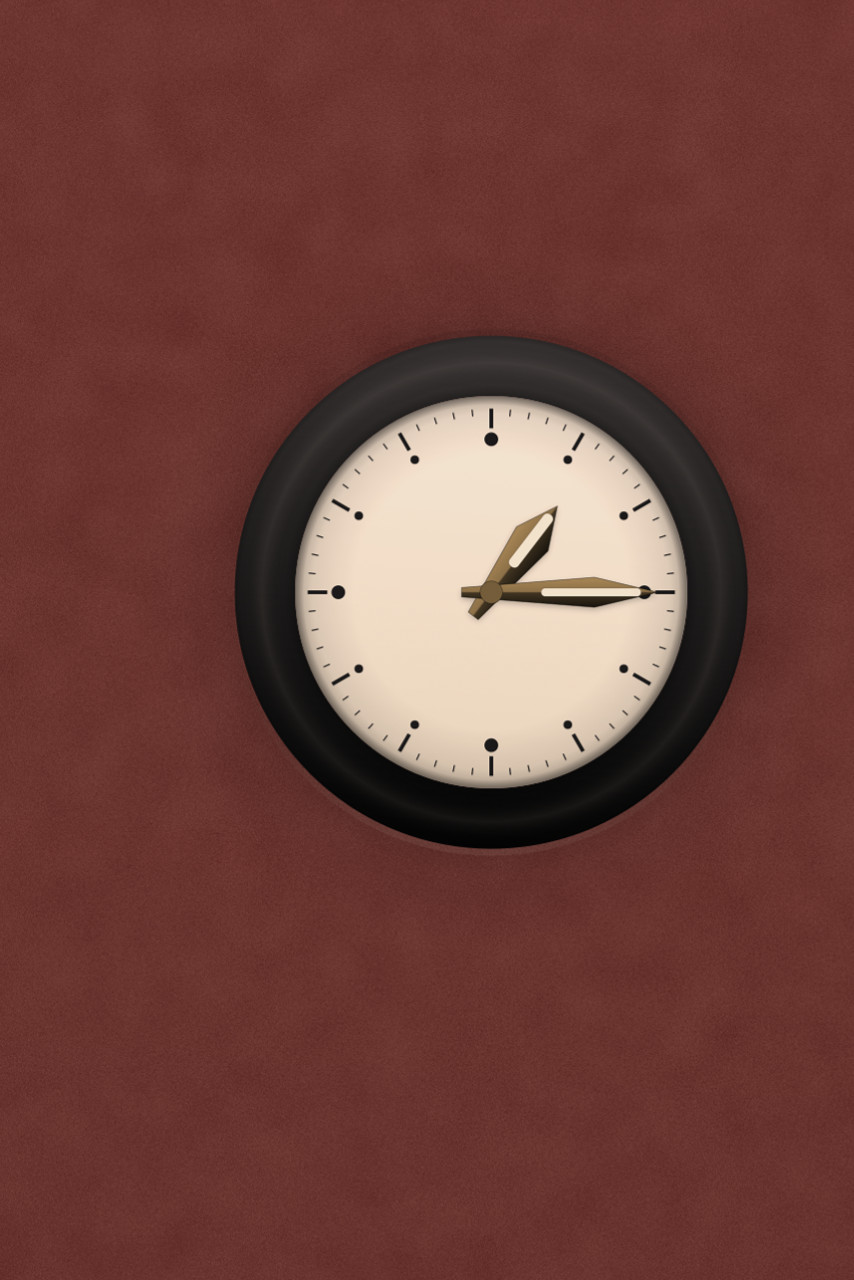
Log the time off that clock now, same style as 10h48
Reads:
1h15
